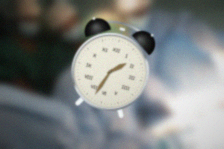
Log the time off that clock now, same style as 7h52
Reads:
1h33
